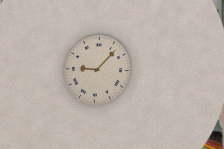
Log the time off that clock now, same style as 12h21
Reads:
9h07
